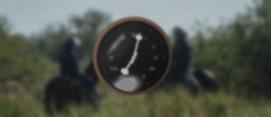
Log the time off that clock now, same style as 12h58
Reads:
7h02
